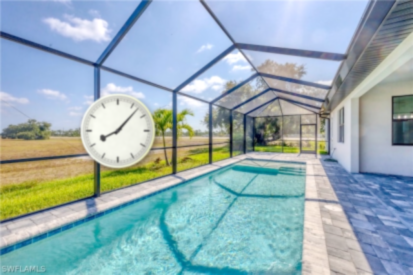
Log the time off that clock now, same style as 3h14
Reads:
8h07
